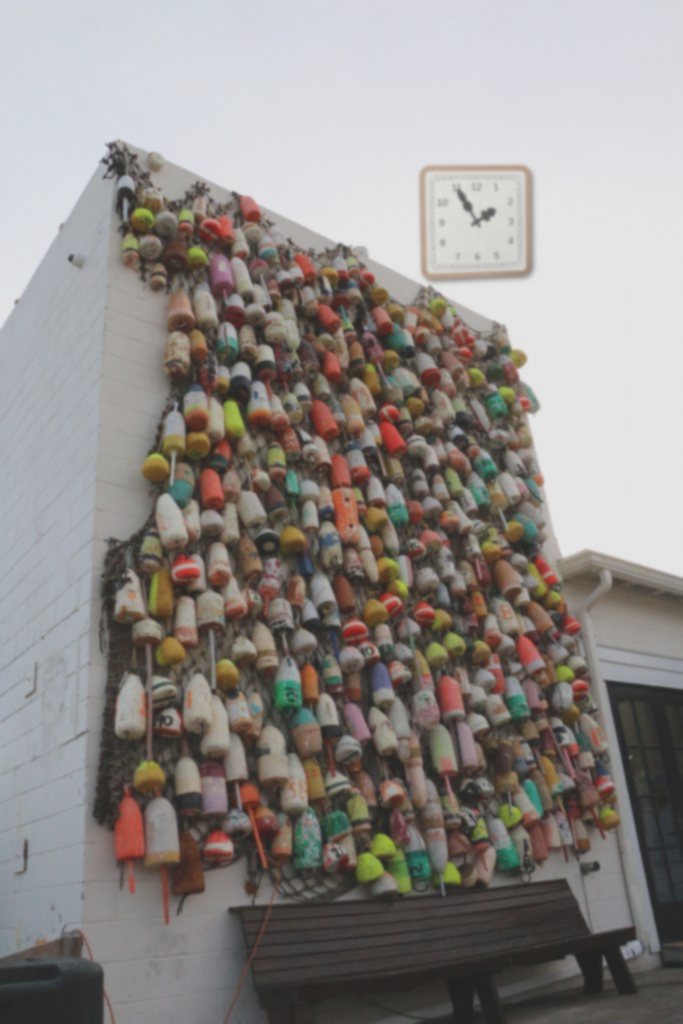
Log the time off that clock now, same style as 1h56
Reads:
1h55
